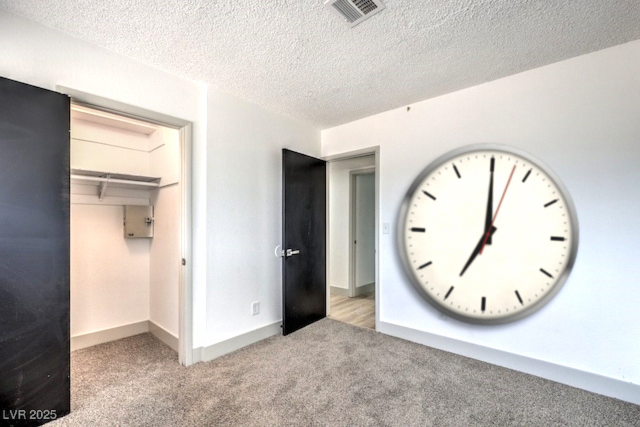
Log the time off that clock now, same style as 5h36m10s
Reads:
7h00m03s
